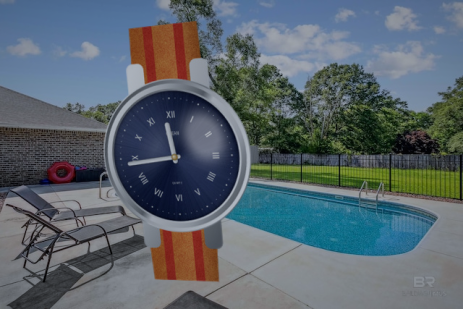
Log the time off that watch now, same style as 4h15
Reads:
11h44
